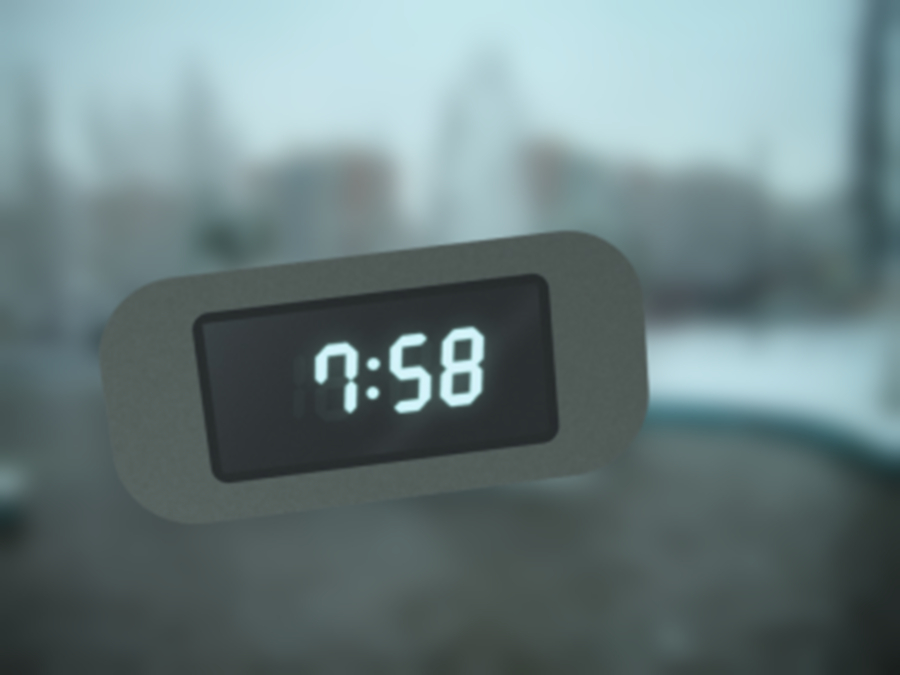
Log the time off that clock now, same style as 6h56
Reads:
7h58
